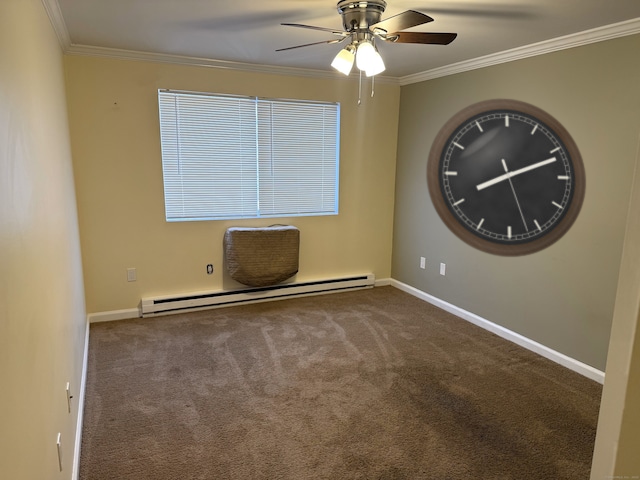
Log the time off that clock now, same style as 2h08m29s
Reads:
8h11m27s
